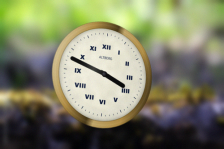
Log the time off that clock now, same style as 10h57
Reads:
3h48
